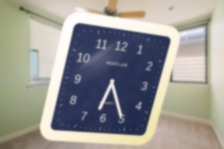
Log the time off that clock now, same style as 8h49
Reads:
6h25
